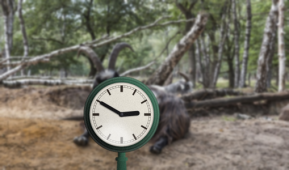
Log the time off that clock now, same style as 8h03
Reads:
2h50
